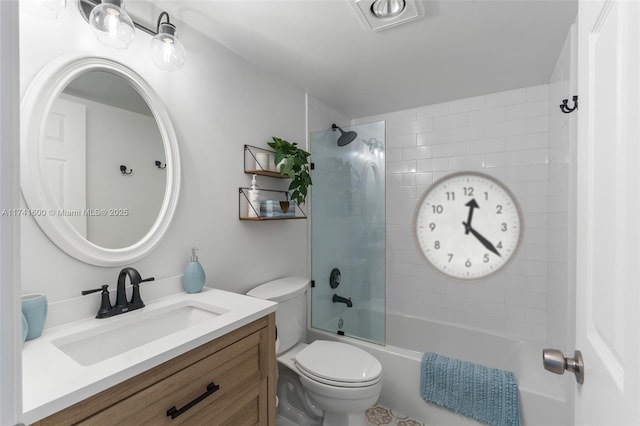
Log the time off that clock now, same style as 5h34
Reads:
12h22
